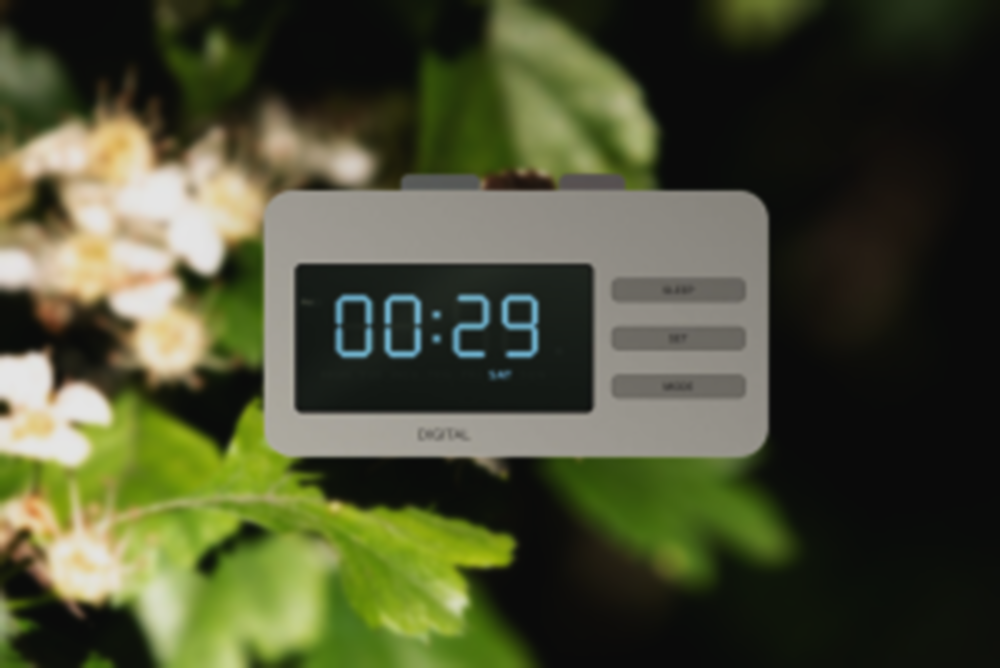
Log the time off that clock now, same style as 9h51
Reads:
0h29
